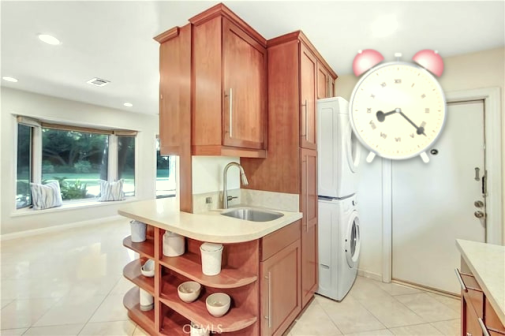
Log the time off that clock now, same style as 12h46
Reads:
8h22
